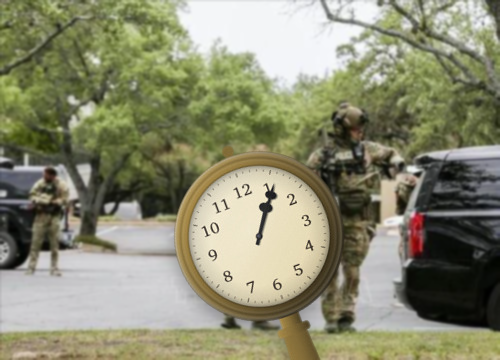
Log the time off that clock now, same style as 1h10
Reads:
1h06
